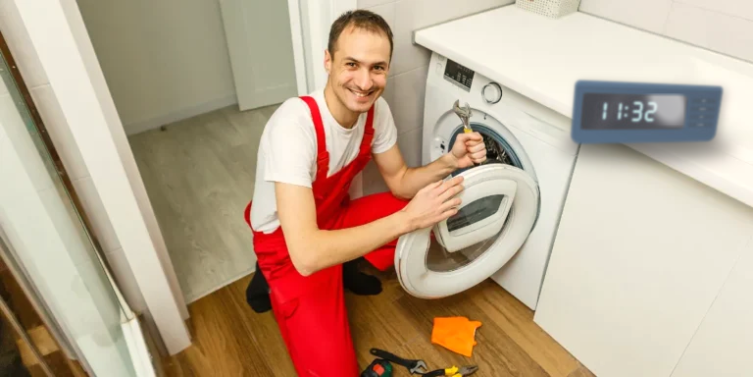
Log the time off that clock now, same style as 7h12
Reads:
11h32
